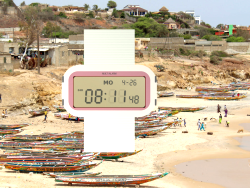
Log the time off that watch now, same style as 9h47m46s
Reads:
8h11m48s
